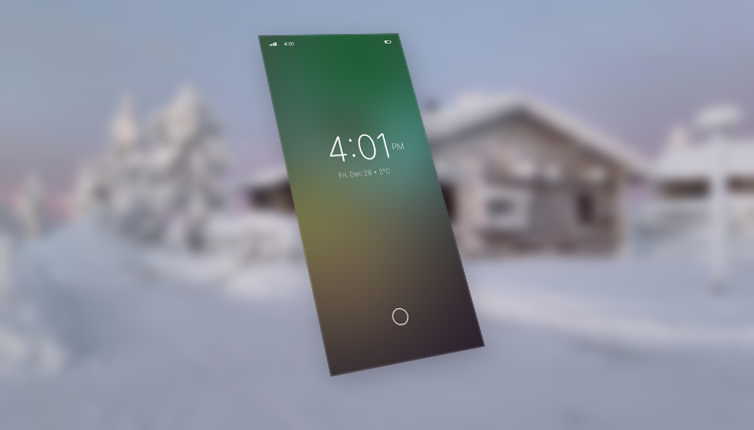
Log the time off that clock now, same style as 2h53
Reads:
4h01
